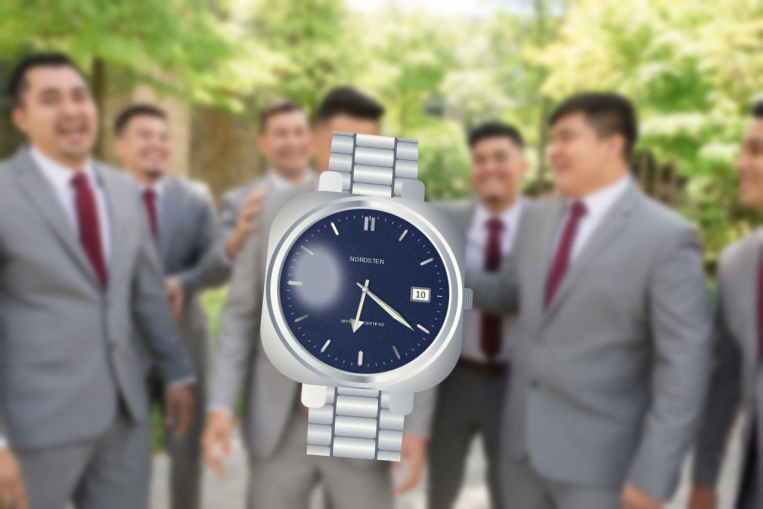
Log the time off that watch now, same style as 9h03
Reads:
6h21
